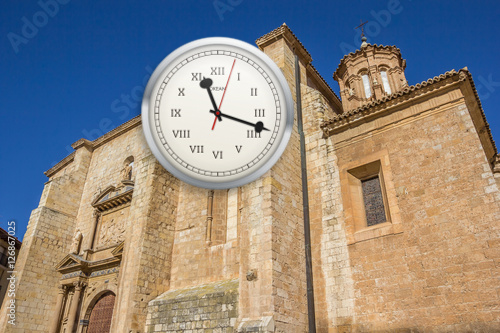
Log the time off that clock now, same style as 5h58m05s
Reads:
11h18m03s
